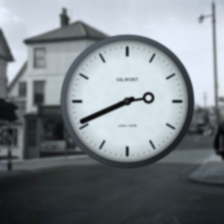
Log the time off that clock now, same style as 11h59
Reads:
2h41
